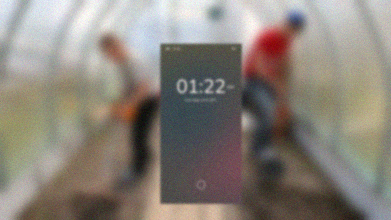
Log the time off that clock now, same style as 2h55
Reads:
1h22
